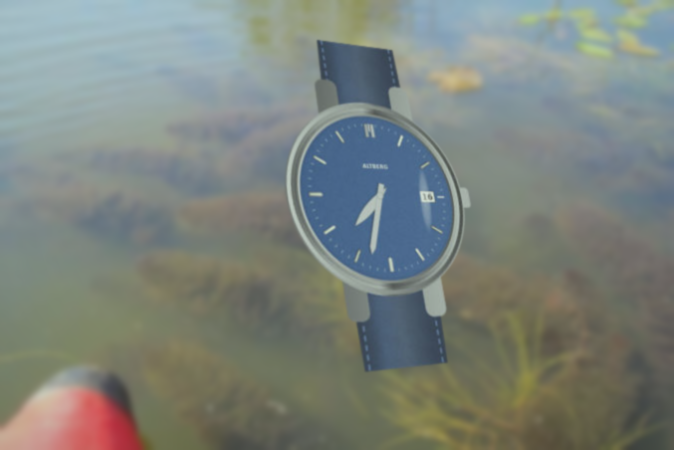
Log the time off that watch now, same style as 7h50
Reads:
7h33
